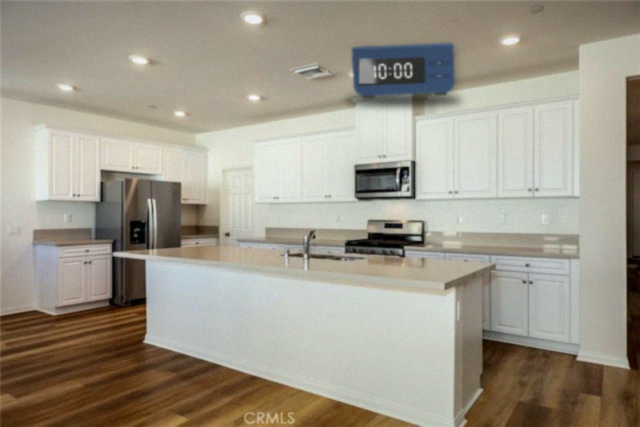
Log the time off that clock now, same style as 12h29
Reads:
10h00
